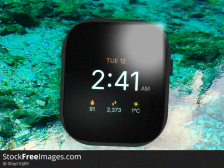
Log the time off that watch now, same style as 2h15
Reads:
2h41
